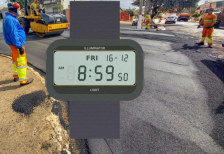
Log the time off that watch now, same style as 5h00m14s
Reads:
8h59m50s
